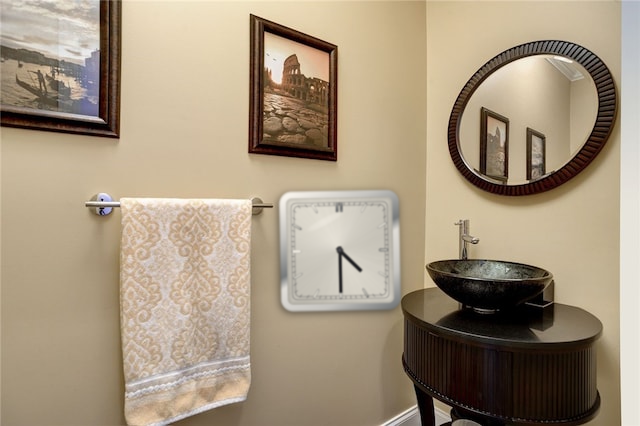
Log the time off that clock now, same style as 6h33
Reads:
4h30
